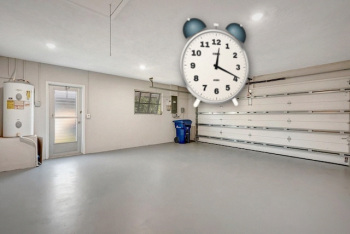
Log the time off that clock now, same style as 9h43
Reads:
12h19
